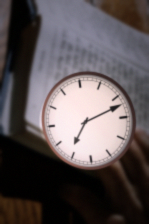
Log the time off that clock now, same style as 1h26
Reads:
7h12
